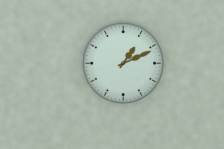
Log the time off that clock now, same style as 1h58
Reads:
1h11
